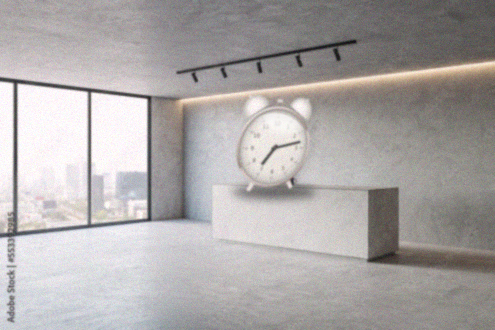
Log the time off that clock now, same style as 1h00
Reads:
7h13
